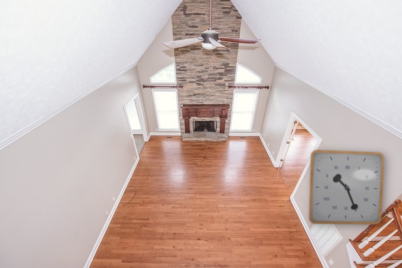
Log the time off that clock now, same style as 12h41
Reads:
10h26
